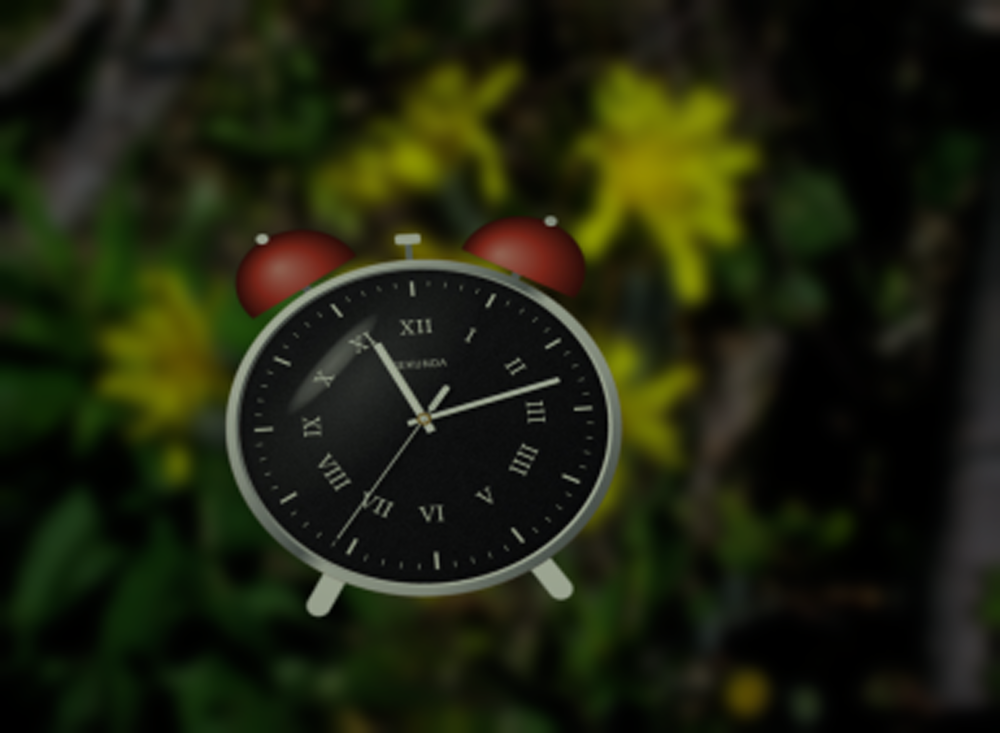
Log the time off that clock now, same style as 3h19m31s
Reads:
11h12m36s
